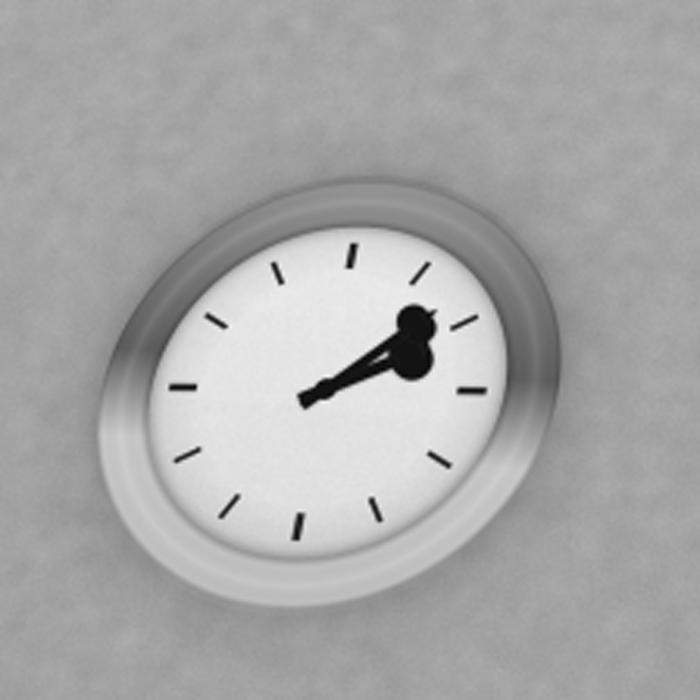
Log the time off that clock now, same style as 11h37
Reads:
2h08
